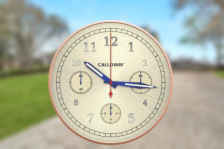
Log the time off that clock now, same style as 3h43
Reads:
10h16
